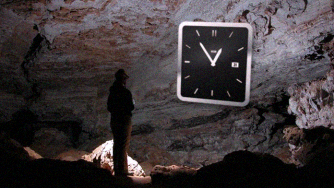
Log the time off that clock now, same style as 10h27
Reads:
12h54
